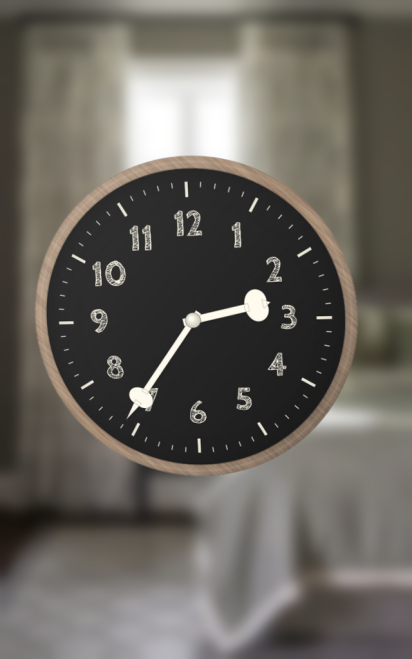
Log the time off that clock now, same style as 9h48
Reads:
2h36
